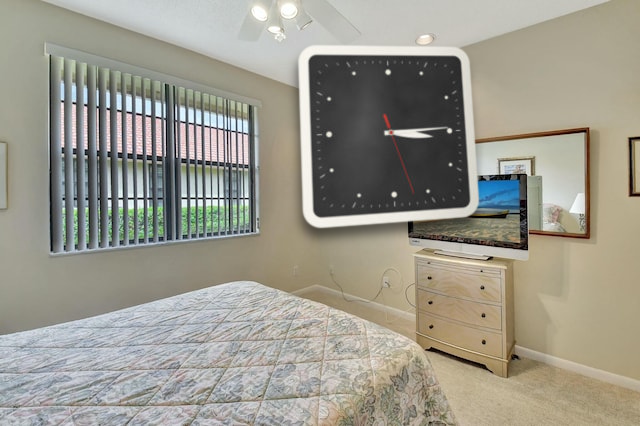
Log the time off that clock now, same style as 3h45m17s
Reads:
3h14m27s
